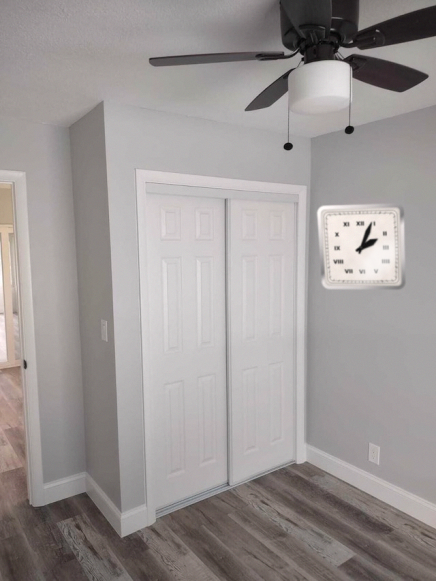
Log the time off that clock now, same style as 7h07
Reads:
2h04
